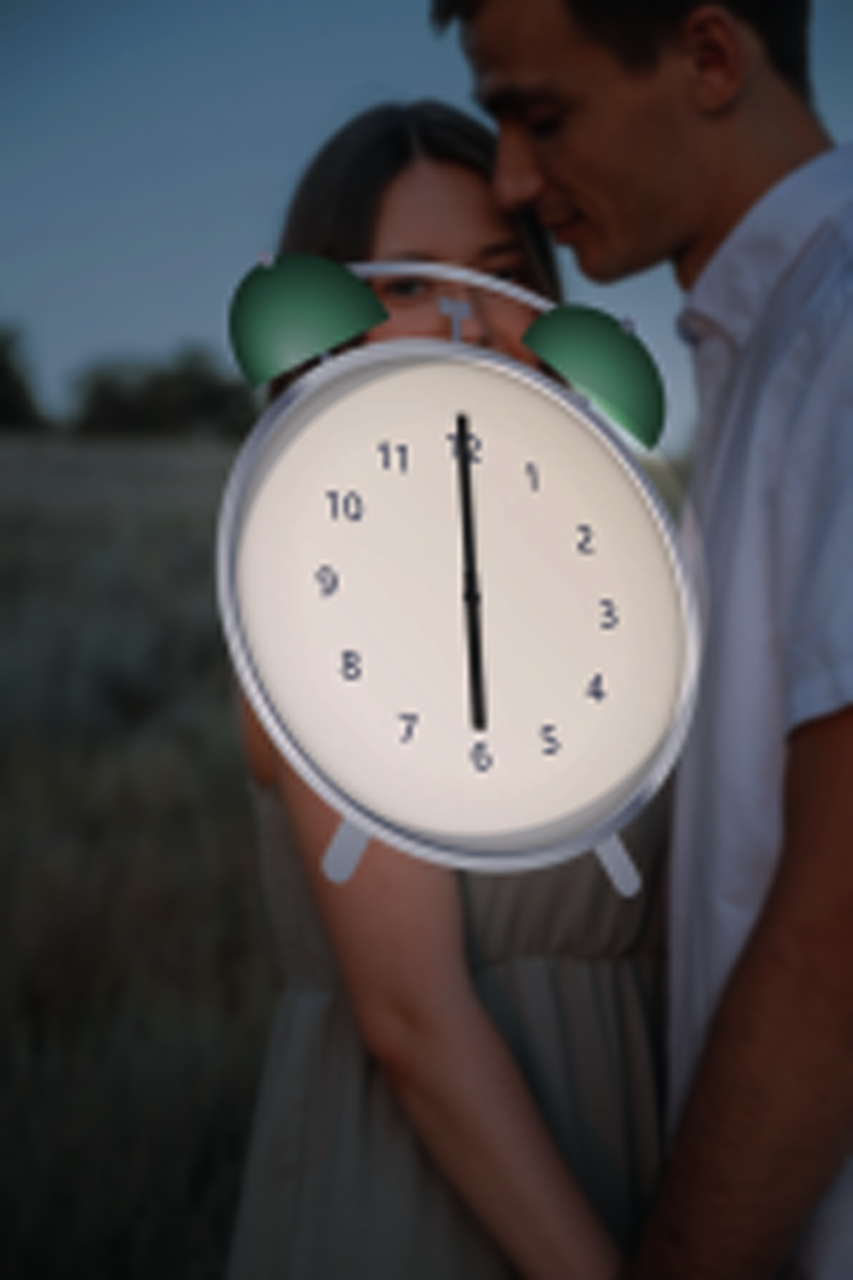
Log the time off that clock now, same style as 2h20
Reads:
6h00
